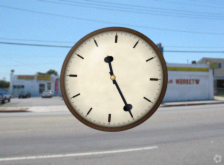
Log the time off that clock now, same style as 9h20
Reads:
11h25
